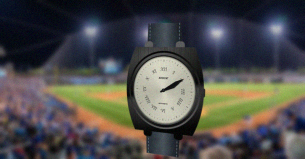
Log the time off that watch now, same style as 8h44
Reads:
2h10
